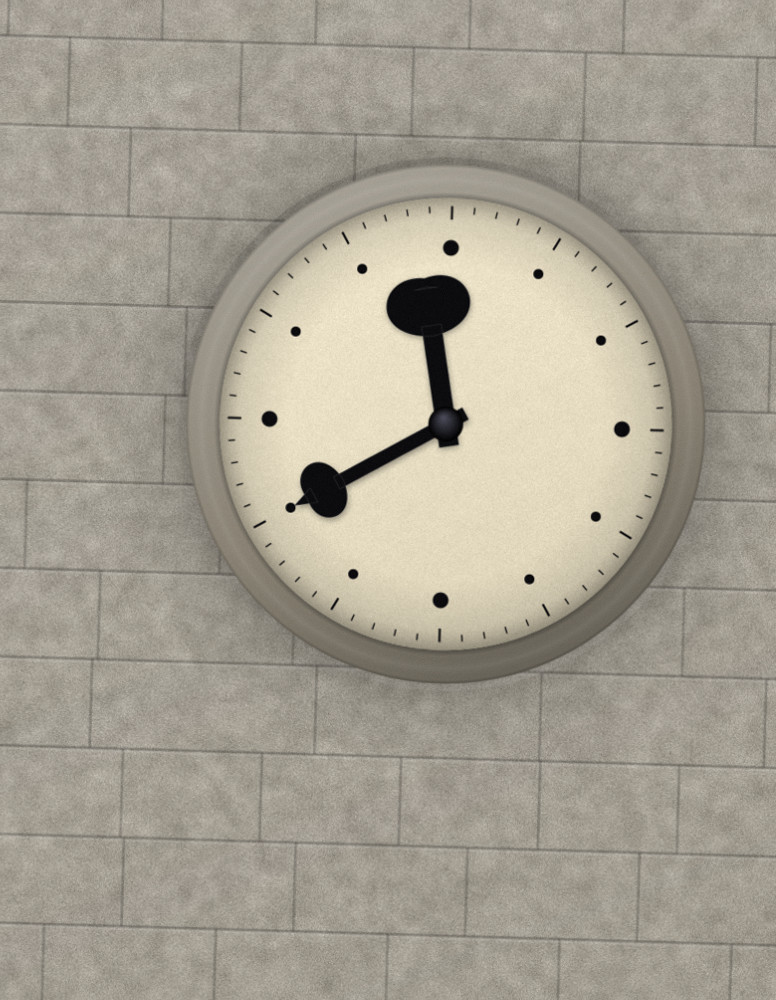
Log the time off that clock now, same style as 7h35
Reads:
11h40
